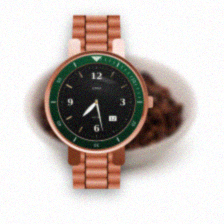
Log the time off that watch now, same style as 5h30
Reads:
7h28
